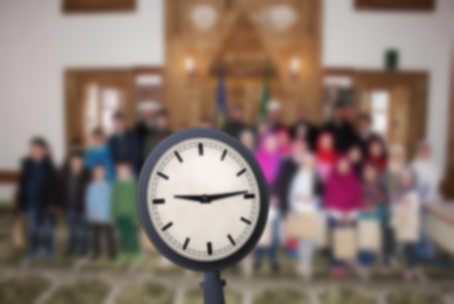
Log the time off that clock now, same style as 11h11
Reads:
9h14
